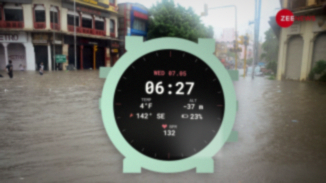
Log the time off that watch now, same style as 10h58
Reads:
6h27
